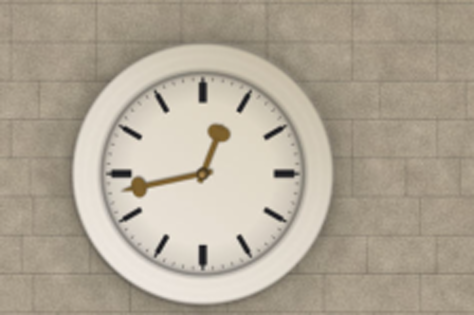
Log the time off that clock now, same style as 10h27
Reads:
12h43
